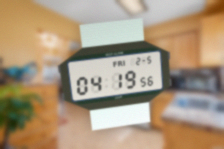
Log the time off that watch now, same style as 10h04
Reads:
4h19
